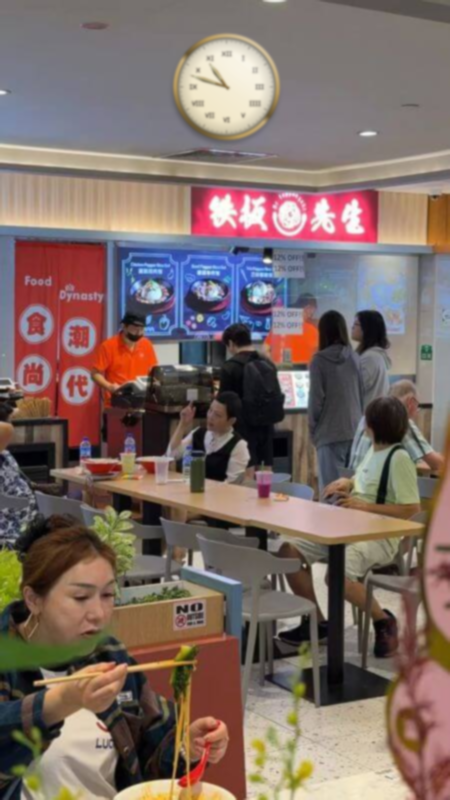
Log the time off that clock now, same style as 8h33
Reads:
10h48
